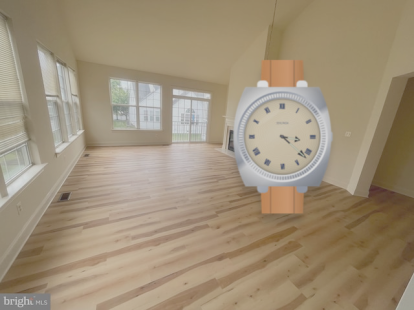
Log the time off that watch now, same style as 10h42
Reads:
3h22
